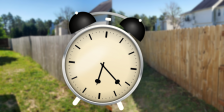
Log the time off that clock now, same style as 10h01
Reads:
6h22
